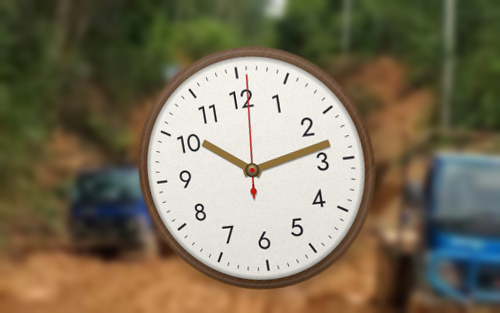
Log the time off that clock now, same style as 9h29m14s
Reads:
10h13m01s
